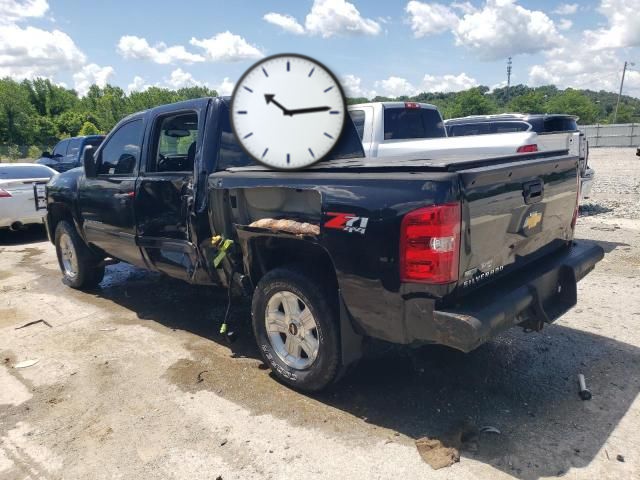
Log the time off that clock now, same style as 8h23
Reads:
10h14
